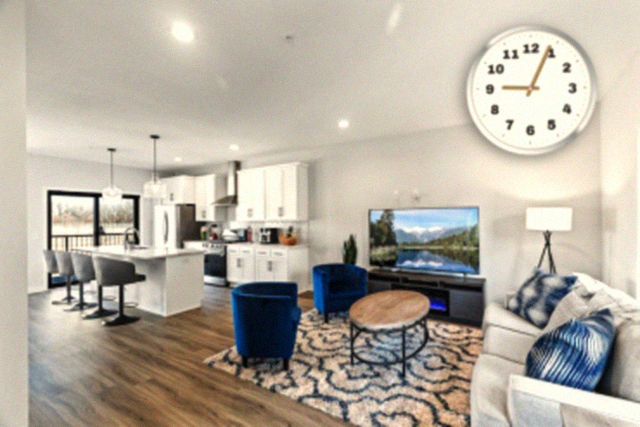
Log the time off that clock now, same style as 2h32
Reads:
9h04
